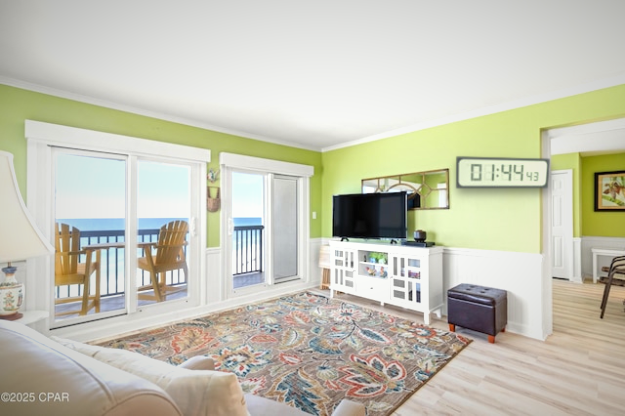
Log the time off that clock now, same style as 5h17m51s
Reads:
1h44m43s
